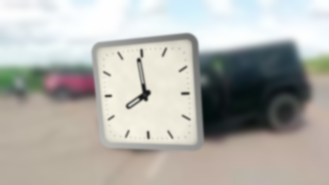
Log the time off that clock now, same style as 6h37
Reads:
7h59
